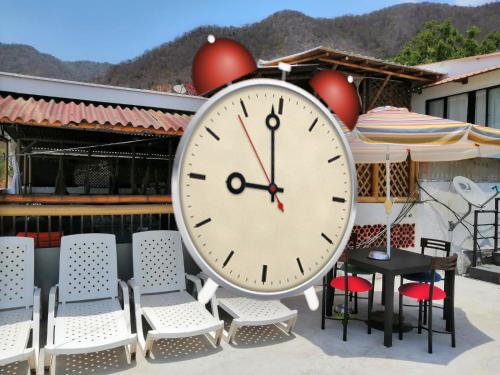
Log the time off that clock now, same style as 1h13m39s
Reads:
8h58m54s
